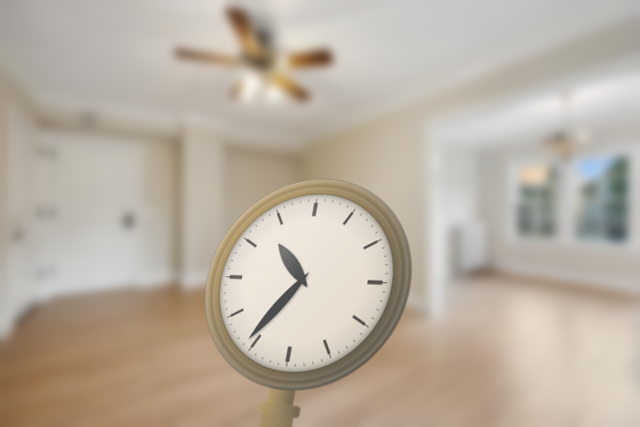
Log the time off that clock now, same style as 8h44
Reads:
10h36
